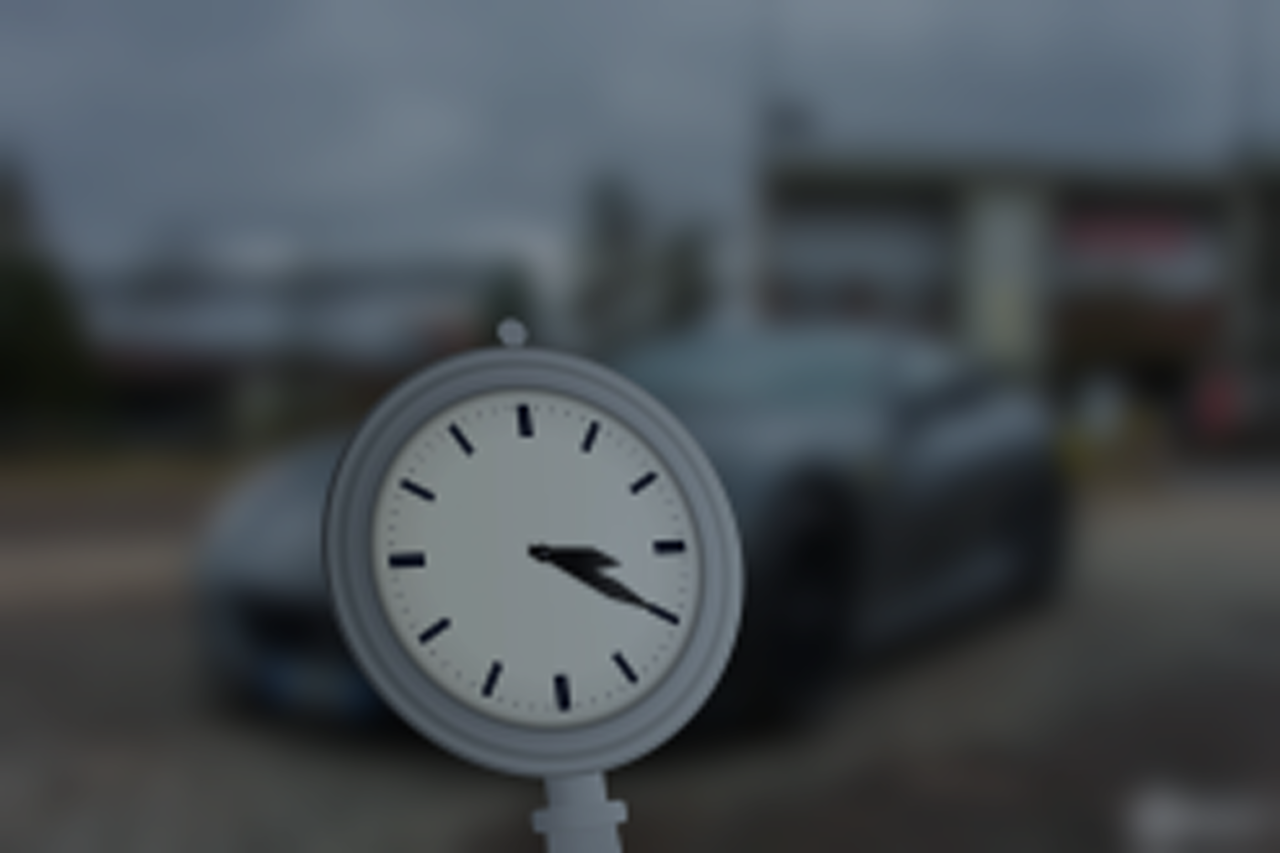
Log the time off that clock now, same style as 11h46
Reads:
3h20
